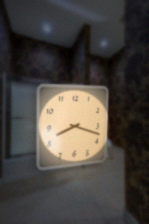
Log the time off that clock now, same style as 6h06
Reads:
8h18
